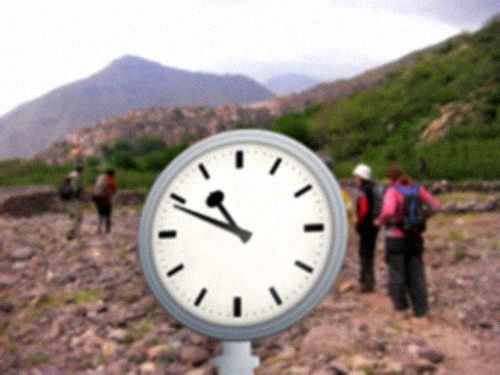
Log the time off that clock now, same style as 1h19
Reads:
10h49
